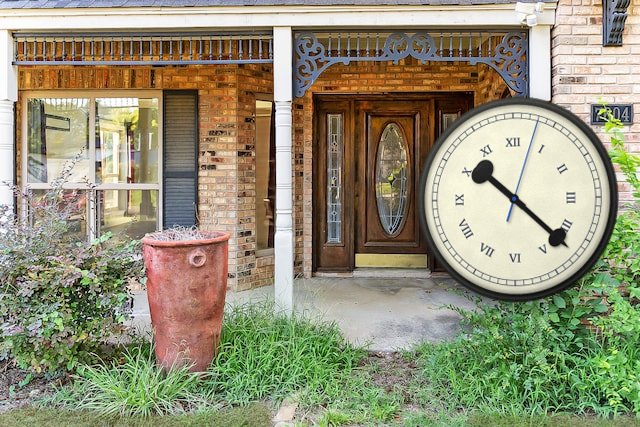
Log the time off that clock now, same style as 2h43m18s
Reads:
10h22m03s
